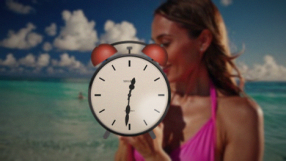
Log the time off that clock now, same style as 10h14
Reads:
12h31
